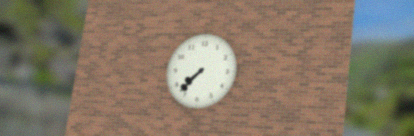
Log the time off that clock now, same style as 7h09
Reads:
7h37
